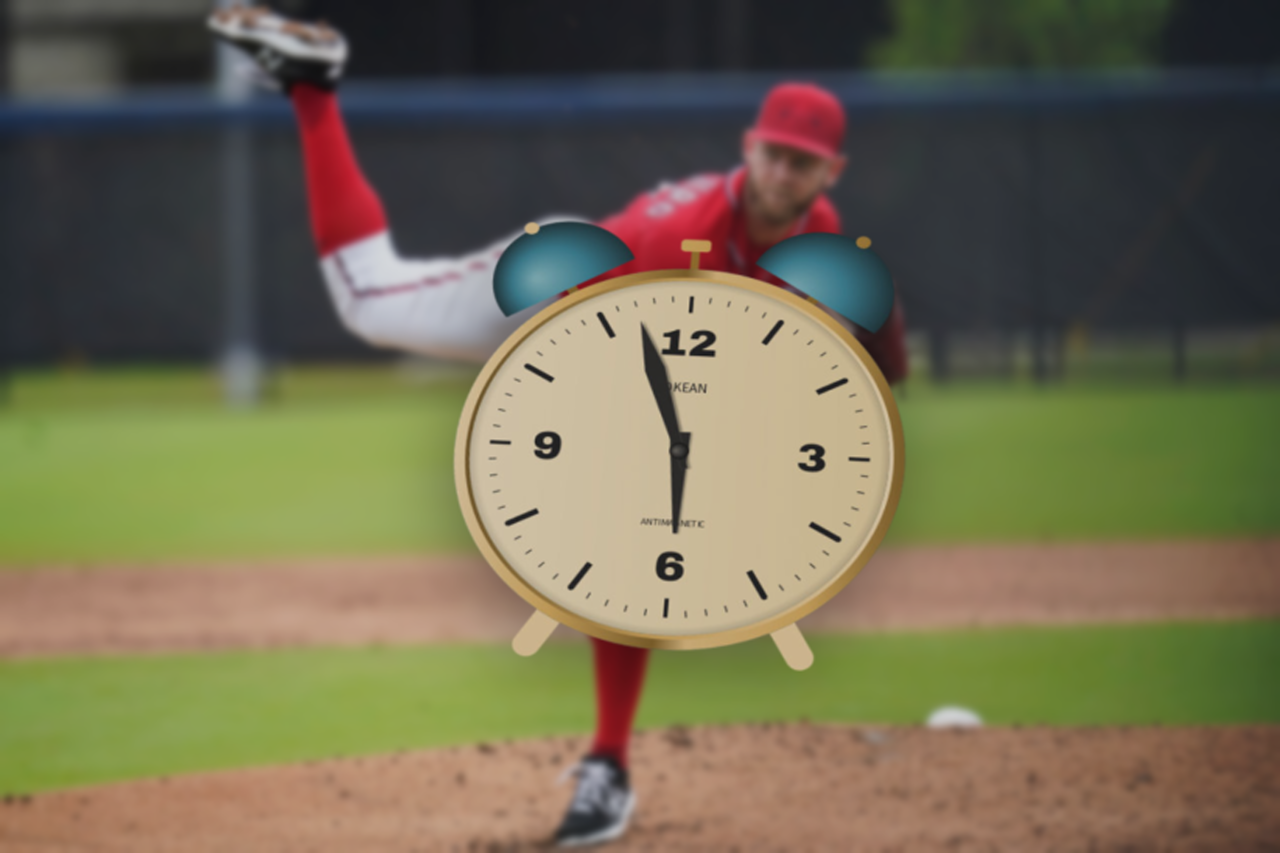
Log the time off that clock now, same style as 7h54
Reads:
5h57
